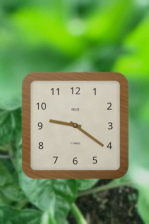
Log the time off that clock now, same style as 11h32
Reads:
9h21
